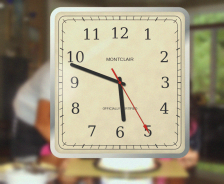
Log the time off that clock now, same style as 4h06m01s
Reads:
5h48m25s
